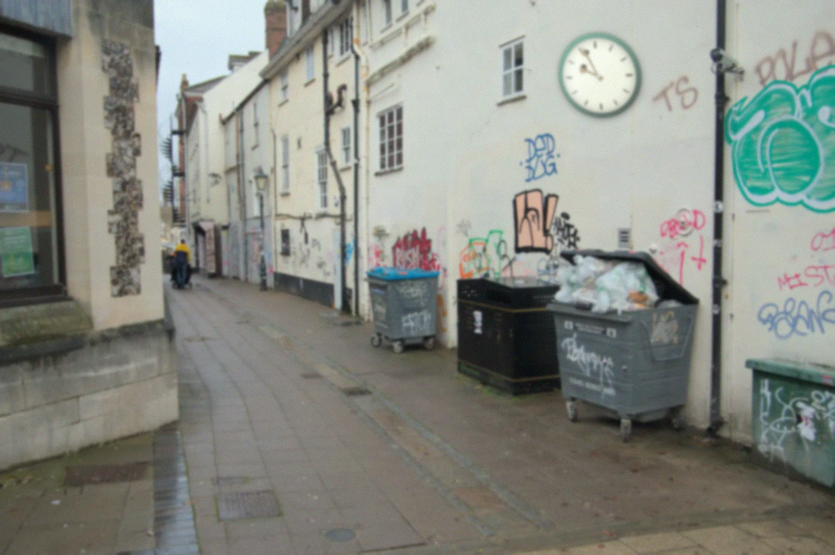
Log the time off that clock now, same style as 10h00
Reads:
9h56
